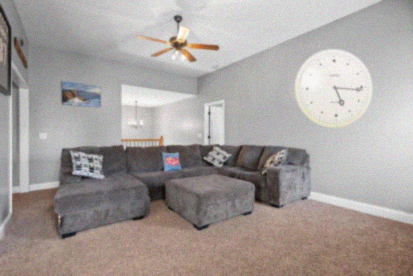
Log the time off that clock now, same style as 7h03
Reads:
5h16
